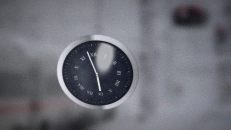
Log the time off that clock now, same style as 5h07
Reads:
5h58
